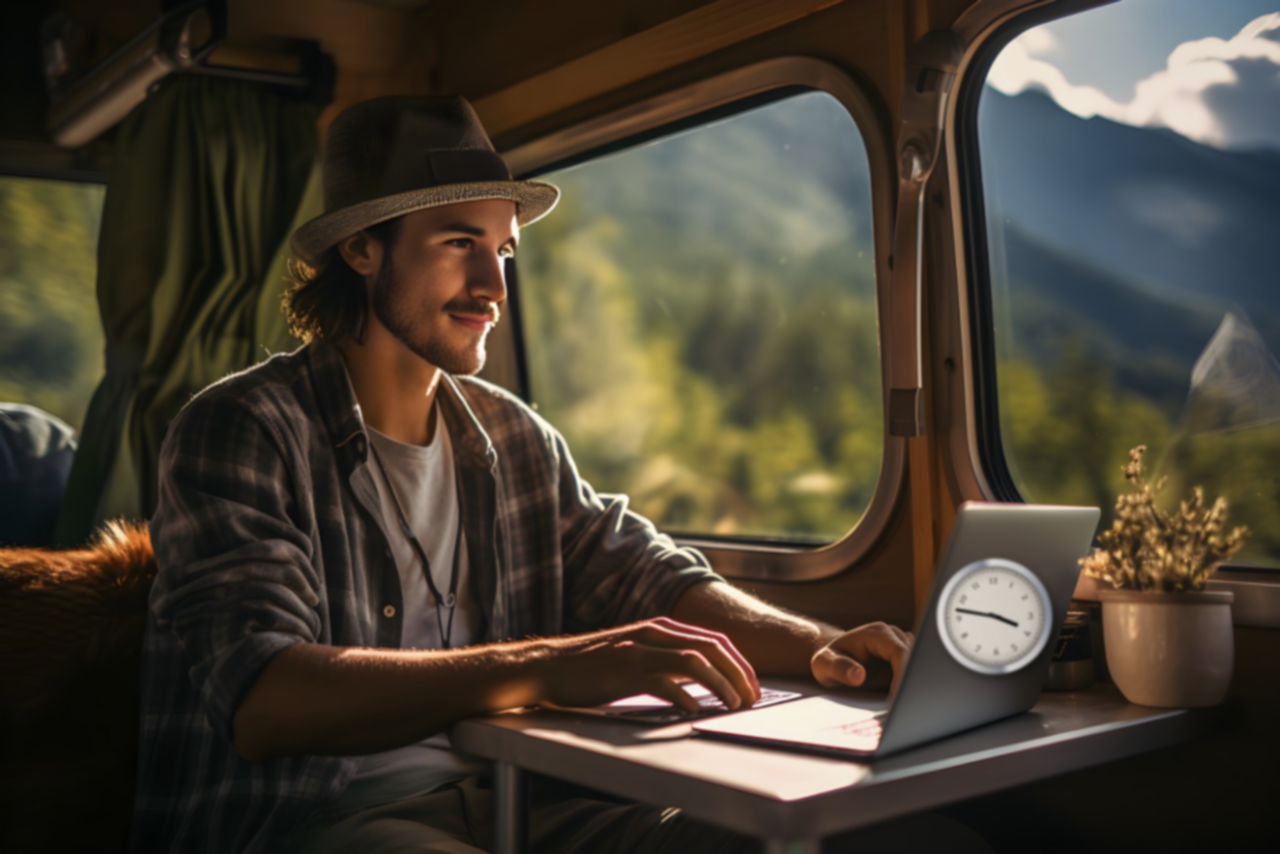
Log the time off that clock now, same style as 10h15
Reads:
3h47
